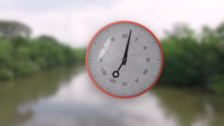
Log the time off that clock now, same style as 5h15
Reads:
7h02
